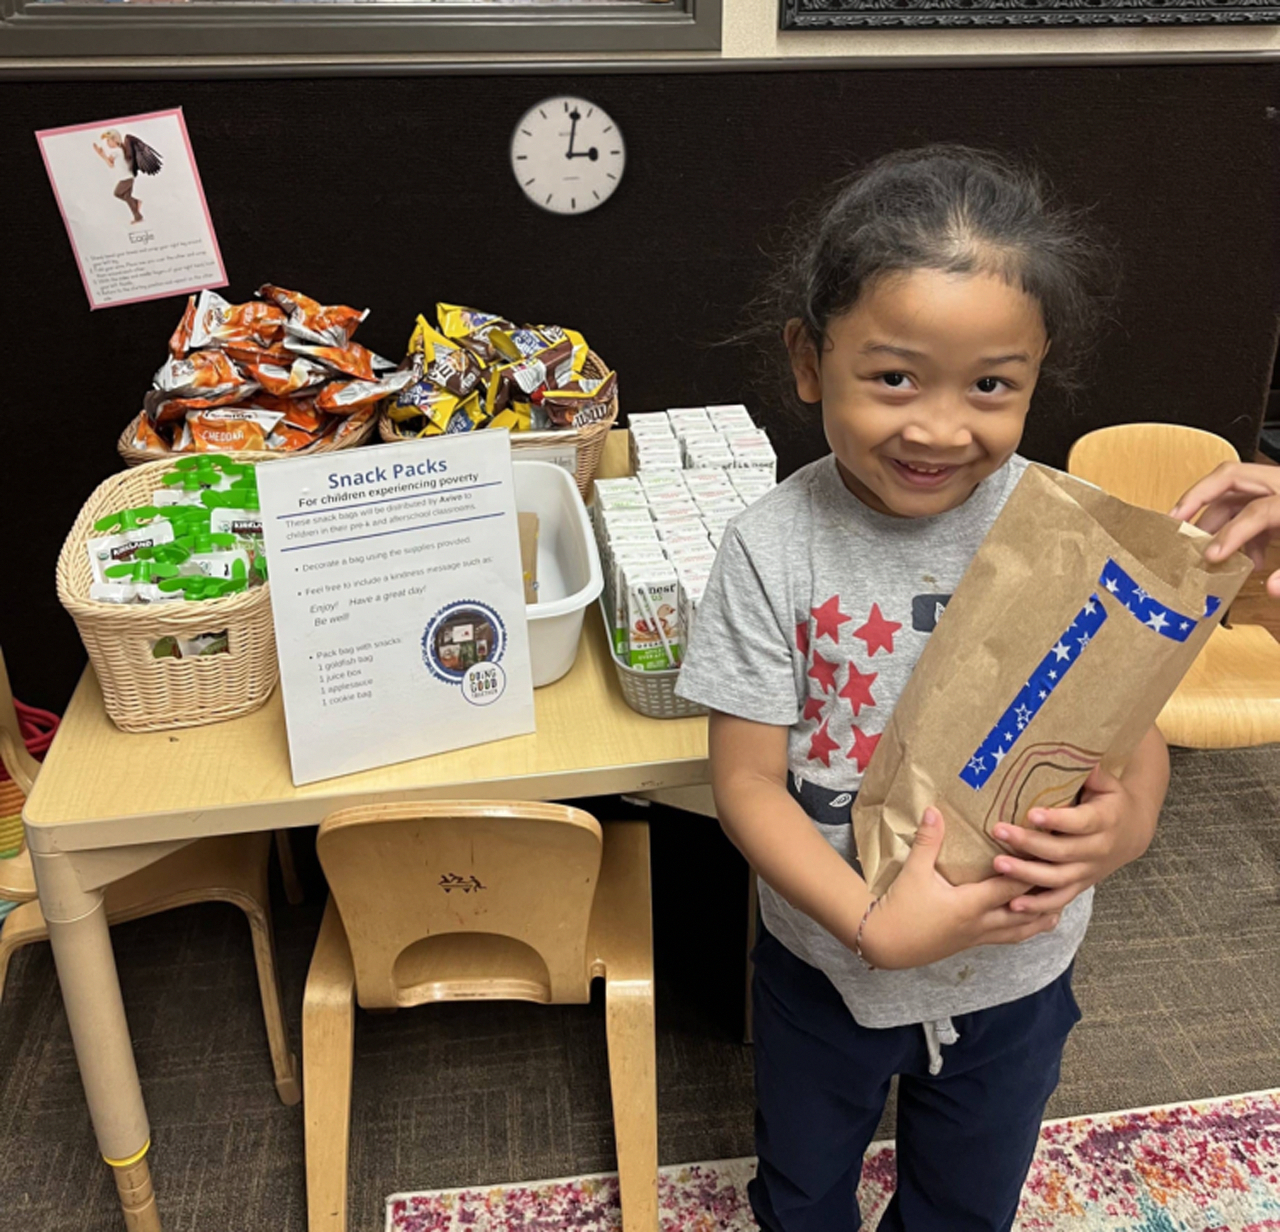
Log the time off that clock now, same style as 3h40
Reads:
3h02
